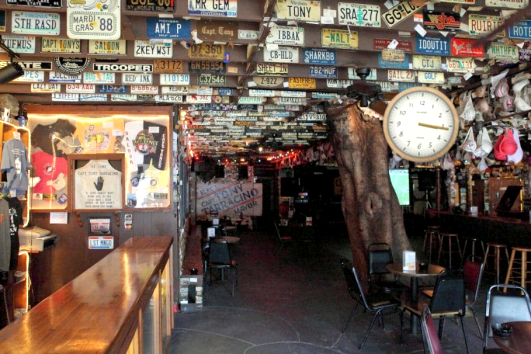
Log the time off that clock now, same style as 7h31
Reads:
3h16
